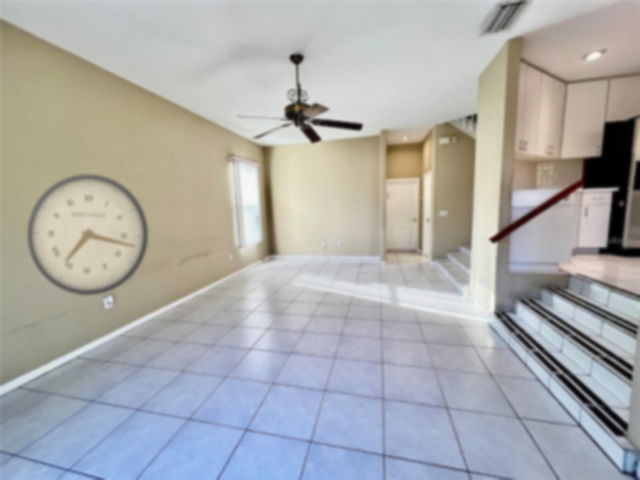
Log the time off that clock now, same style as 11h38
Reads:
7h17
